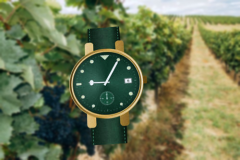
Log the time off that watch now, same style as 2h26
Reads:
9h05
